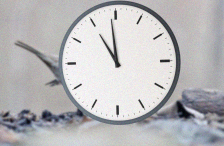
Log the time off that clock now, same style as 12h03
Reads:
10h59
